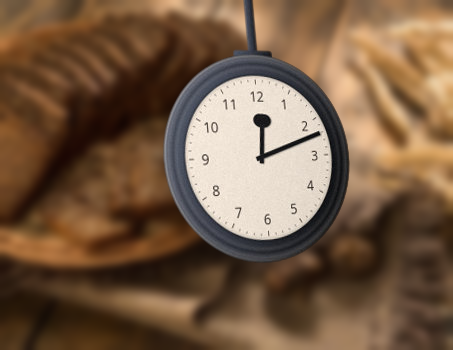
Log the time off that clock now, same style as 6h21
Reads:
12h12
